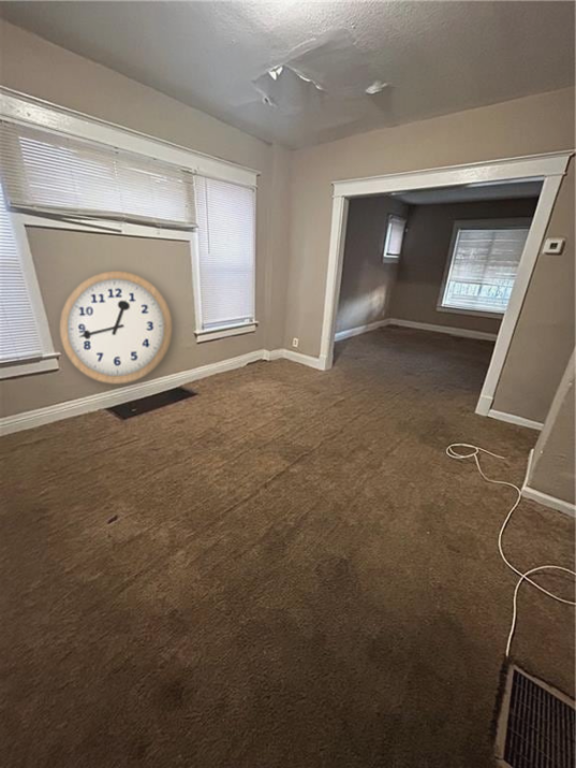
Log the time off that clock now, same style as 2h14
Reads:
12h43
